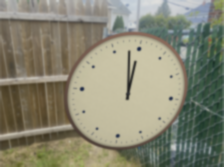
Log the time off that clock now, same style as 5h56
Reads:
11h58
